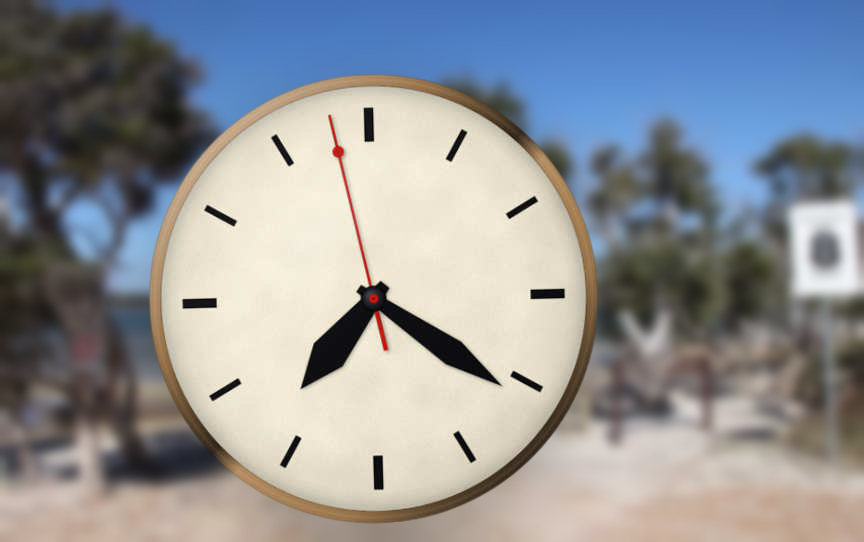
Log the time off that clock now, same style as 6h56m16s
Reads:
7h20m58s
